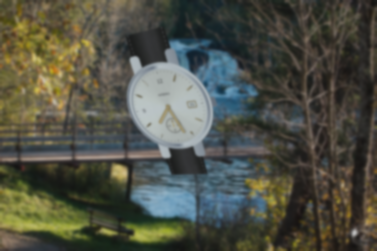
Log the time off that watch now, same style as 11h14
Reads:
7h27
